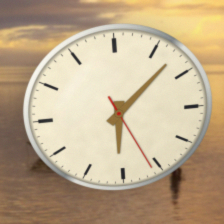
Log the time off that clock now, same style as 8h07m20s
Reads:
6h07m26s
